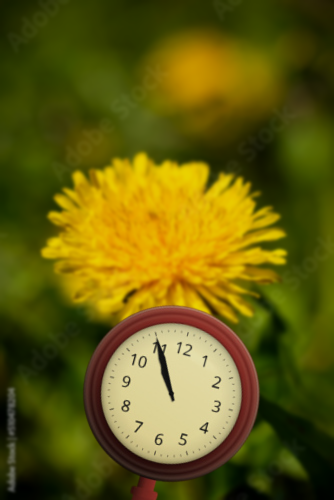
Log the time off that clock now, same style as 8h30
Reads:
10h55
